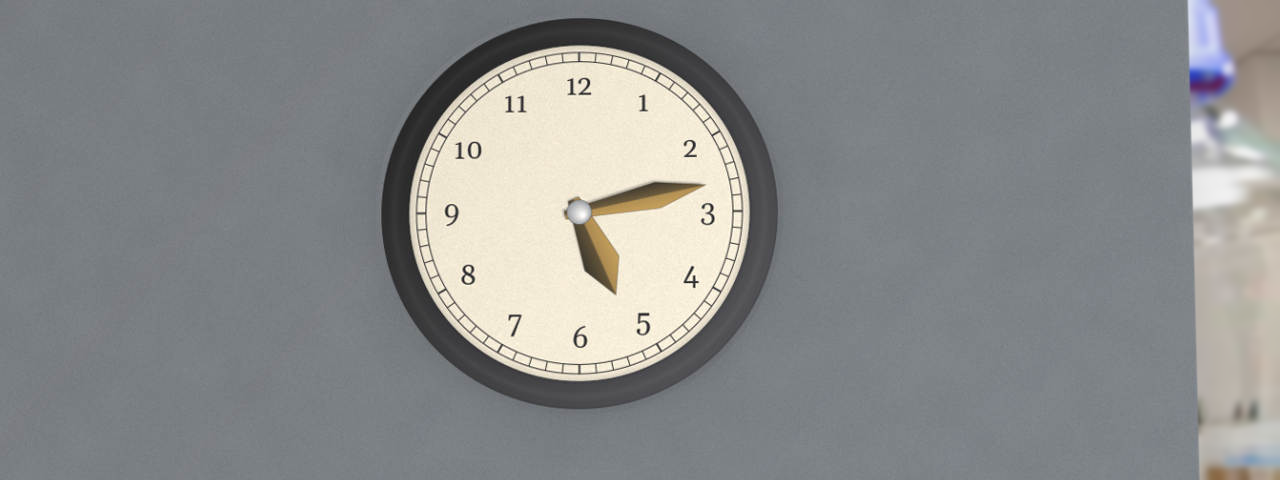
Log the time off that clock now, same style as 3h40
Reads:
5h13
